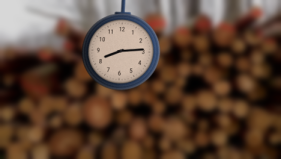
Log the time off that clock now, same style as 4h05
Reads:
8h14
